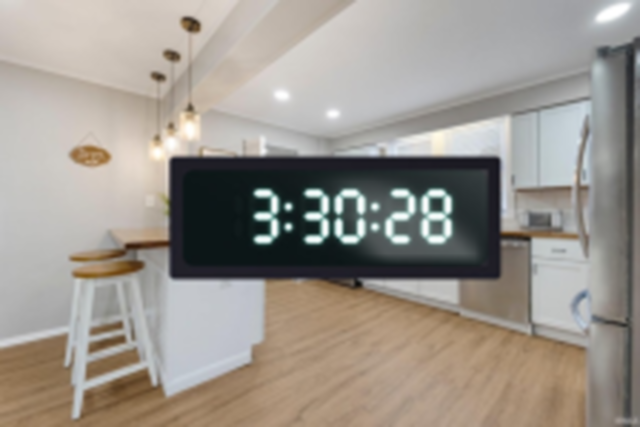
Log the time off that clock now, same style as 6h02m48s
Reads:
3h30m28s
